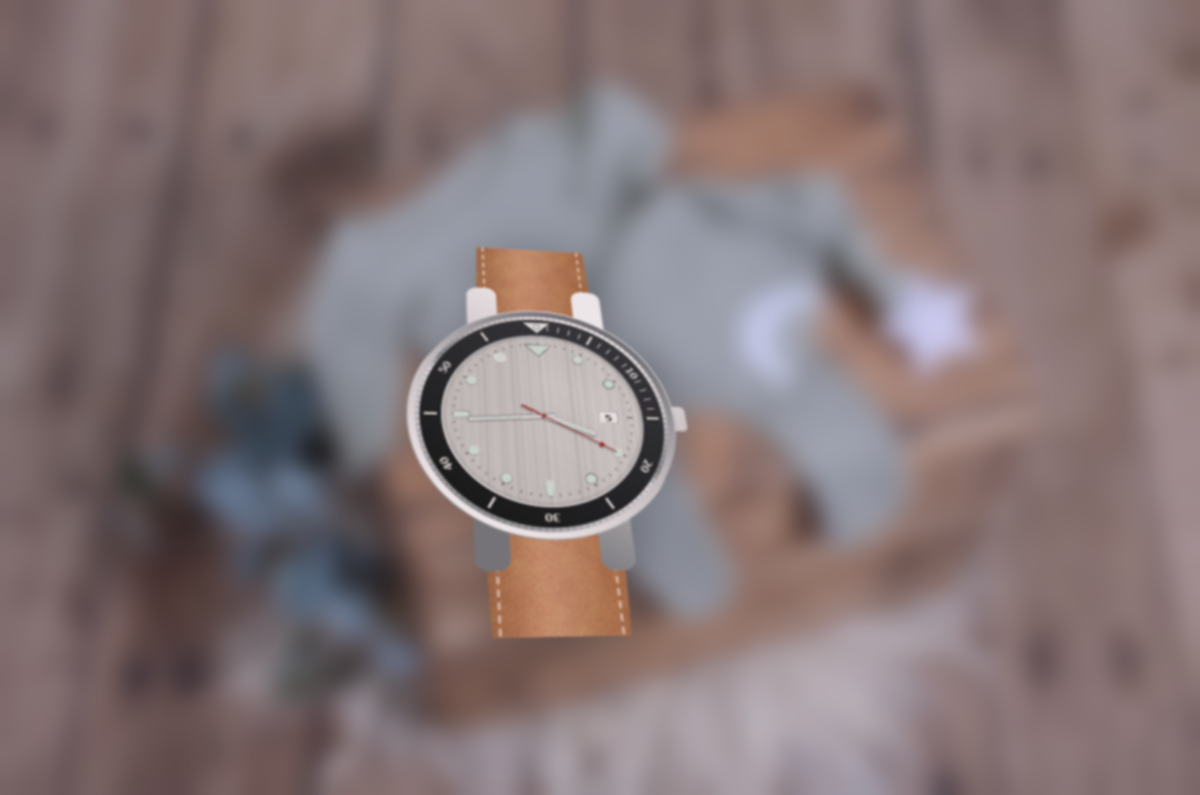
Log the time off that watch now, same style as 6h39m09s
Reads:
3h44m20s
